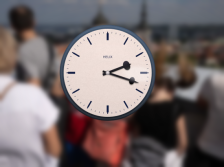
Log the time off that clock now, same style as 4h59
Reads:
2h18
